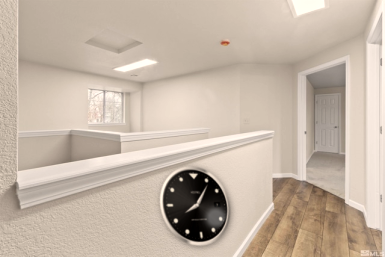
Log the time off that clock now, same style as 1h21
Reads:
8h06
